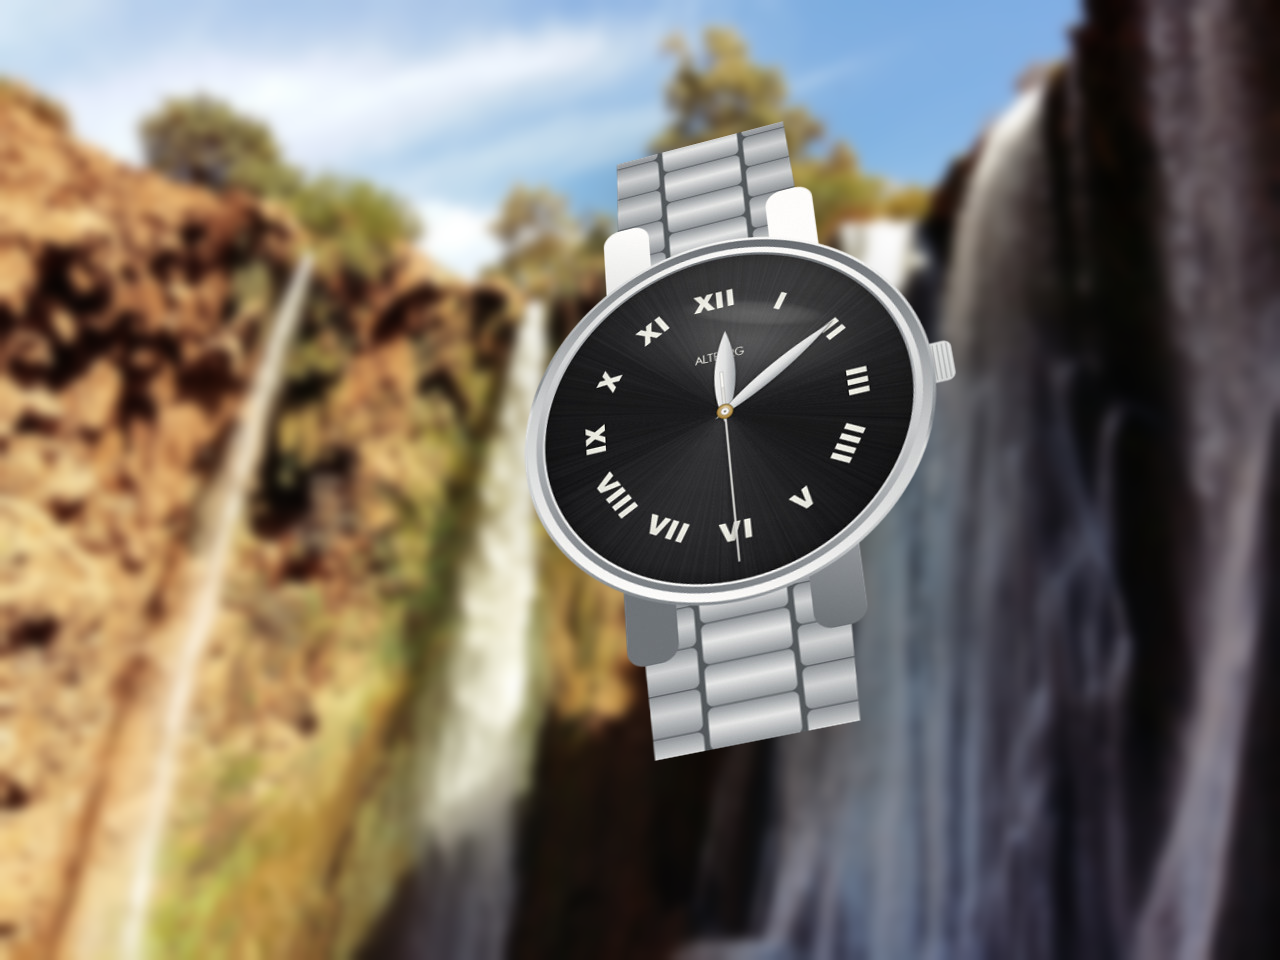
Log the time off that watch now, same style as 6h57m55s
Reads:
12h09m30s
